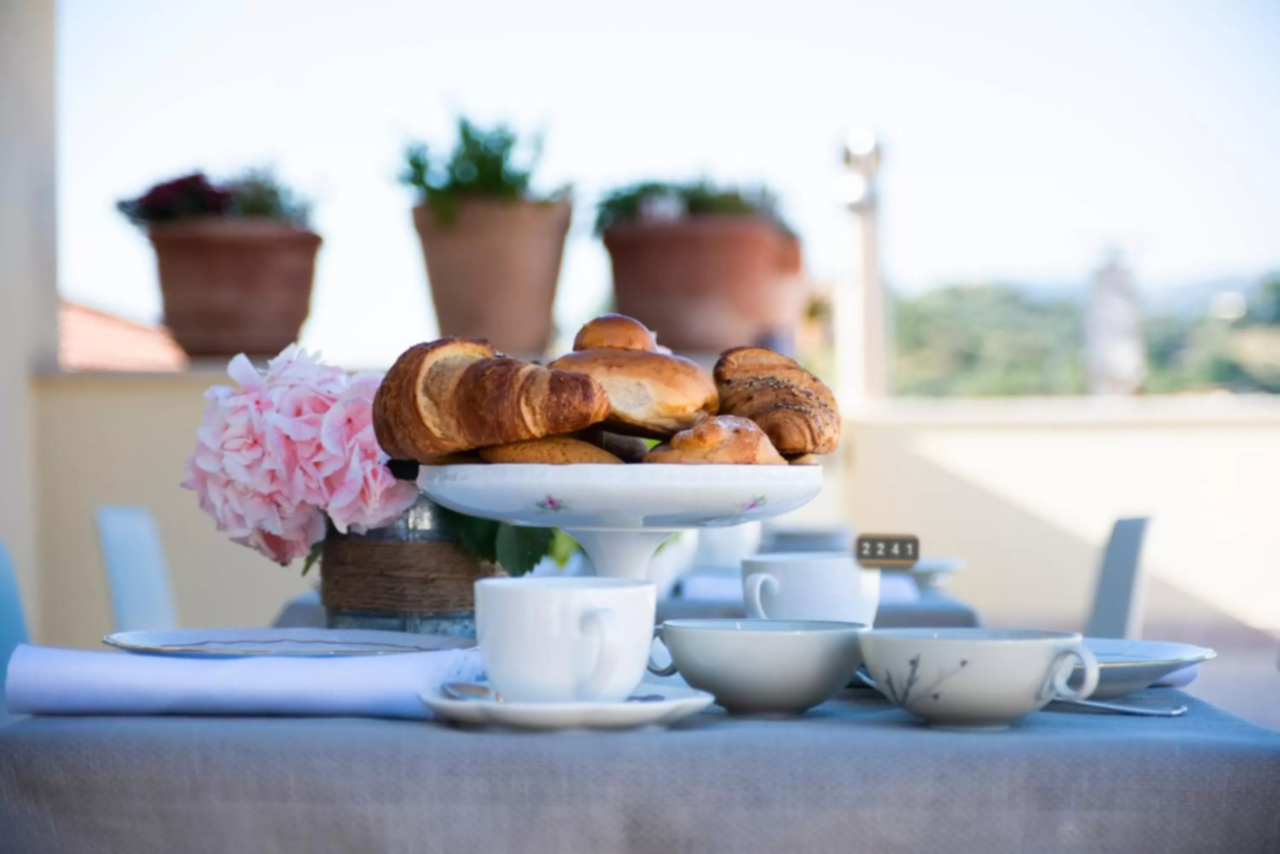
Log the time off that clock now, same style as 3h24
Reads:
22h41
